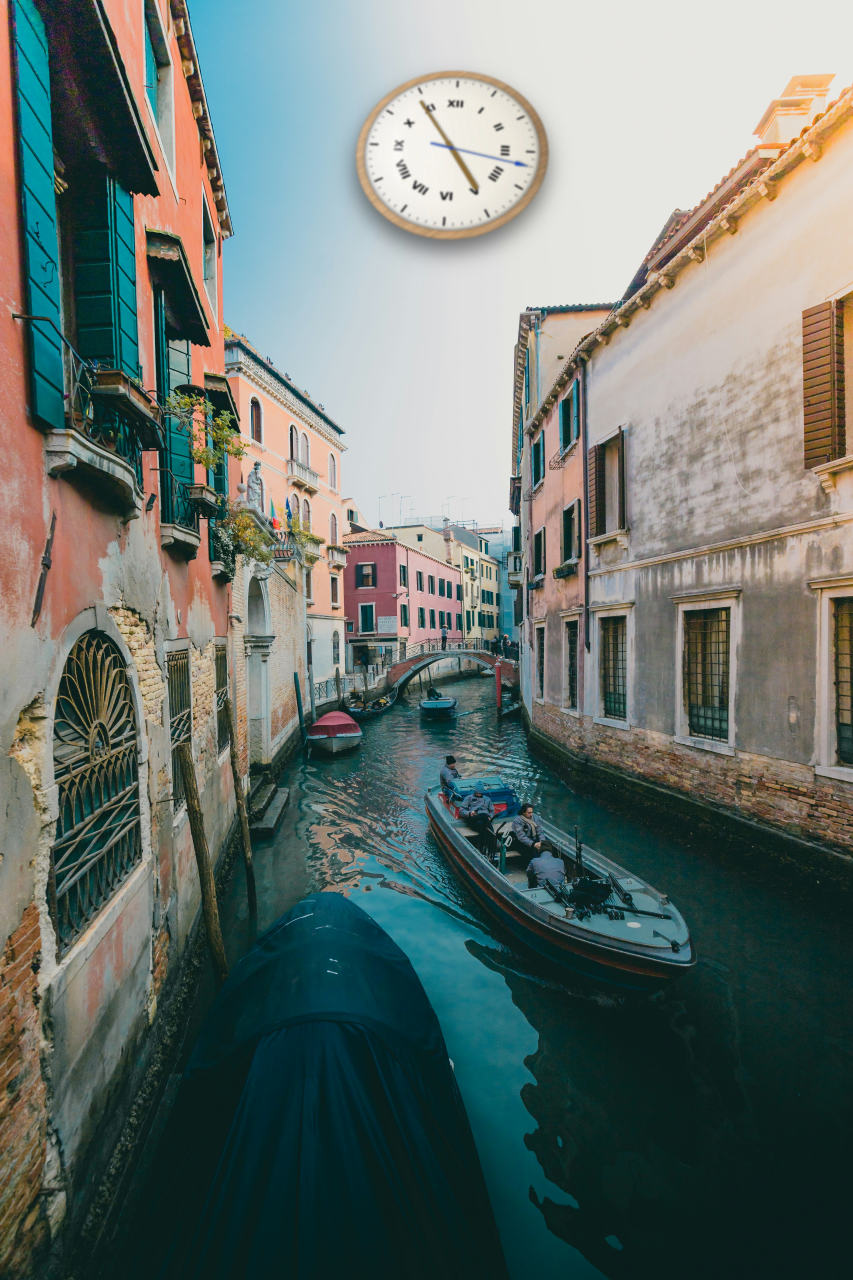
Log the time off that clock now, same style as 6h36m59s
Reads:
4h54m17s
